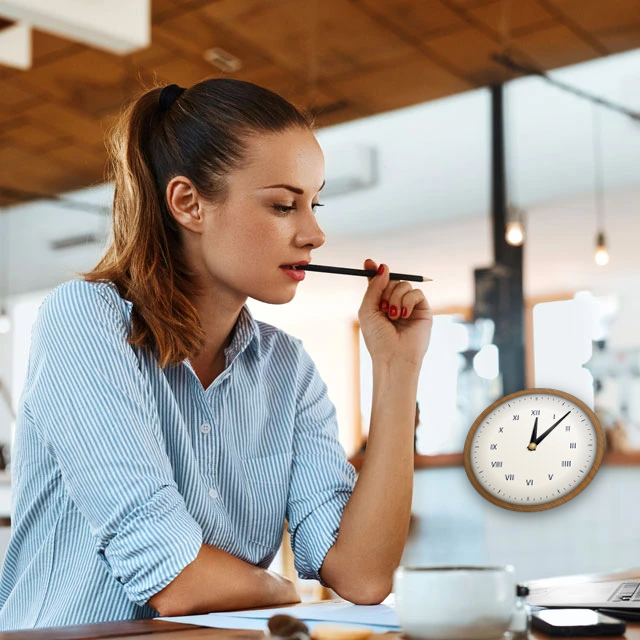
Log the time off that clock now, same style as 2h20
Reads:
12h07
